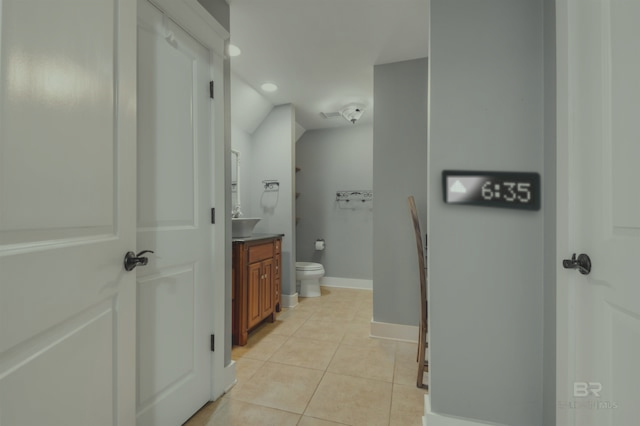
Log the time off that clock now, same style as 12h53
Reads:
6h35
